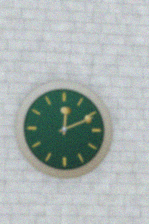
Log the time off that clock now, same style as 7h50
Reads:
12h11
